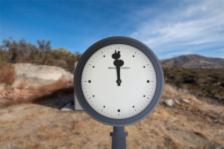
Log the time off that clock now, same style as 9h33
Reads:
11h59
